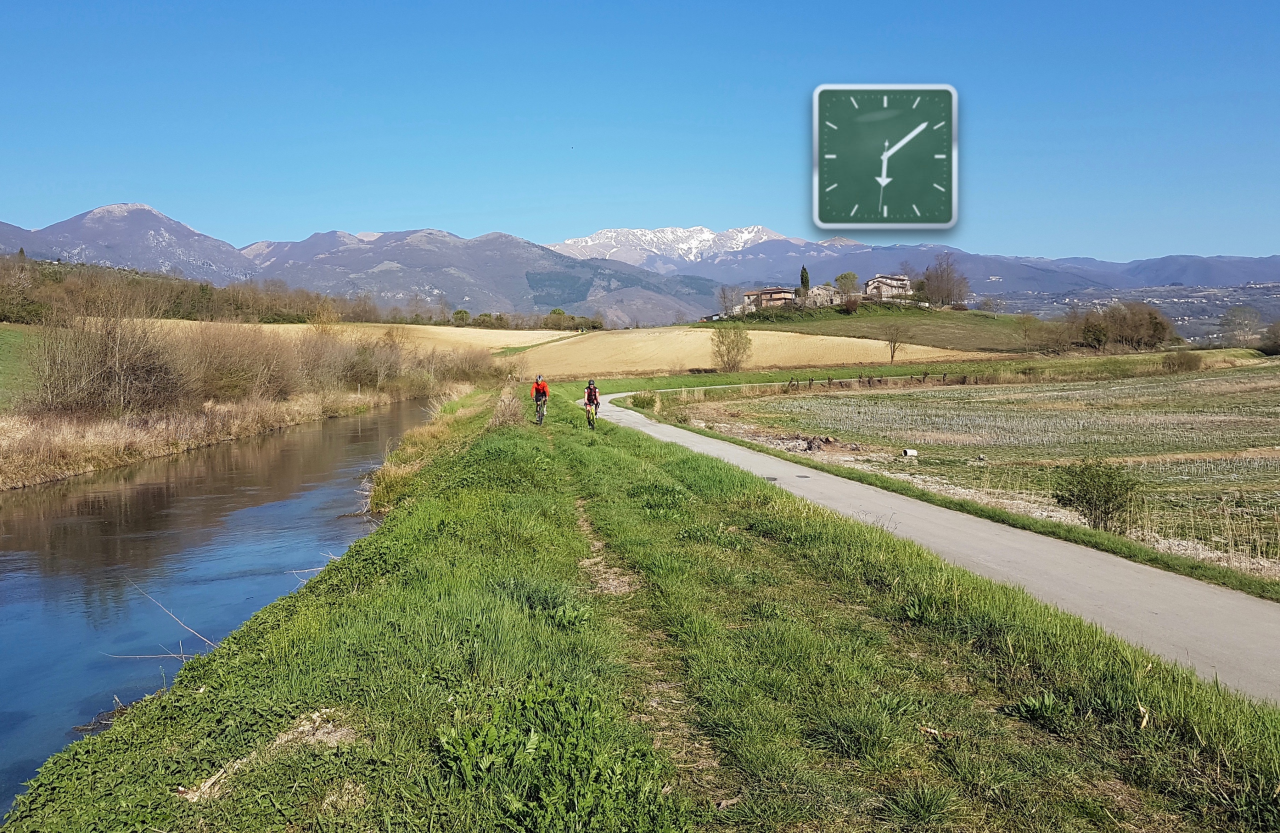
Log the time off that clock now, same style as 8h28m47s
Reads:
6h08m31s
